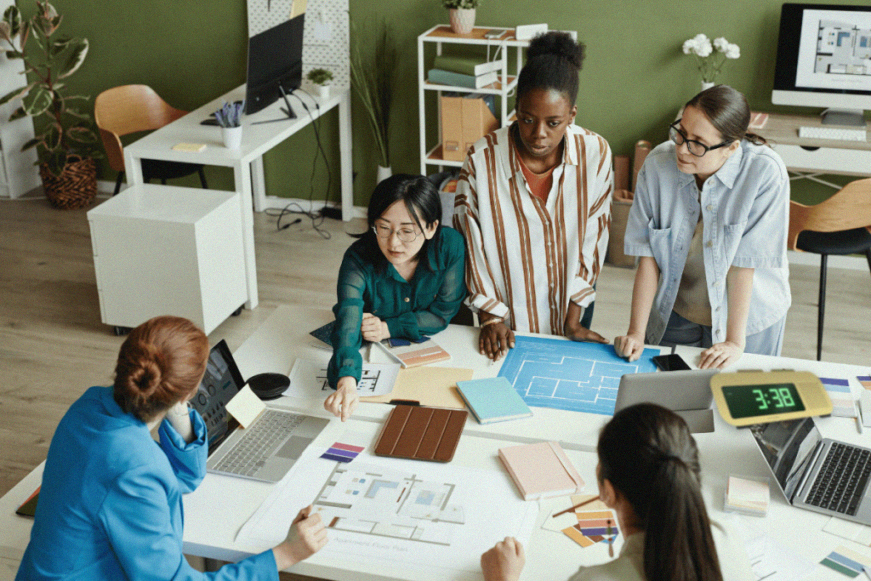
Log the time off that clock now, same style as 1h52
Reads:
3h38
